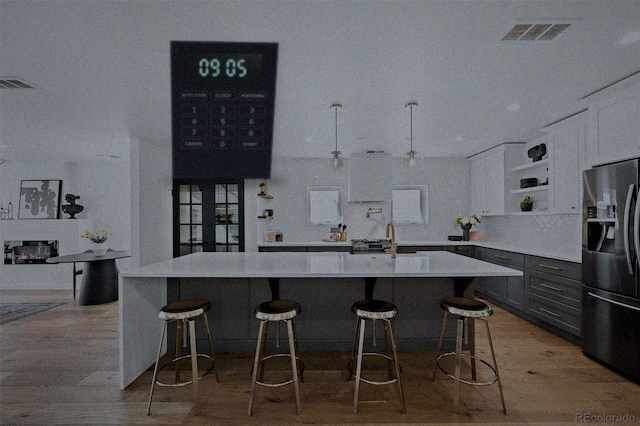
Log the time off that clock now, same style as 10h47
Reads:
9h05
